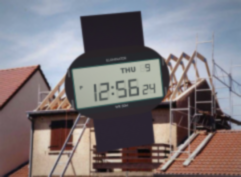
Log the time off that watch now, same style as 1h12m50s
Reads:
12h56m24s
